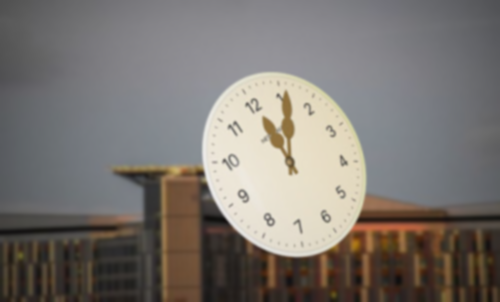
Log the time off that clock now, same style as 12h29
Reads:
12h06
